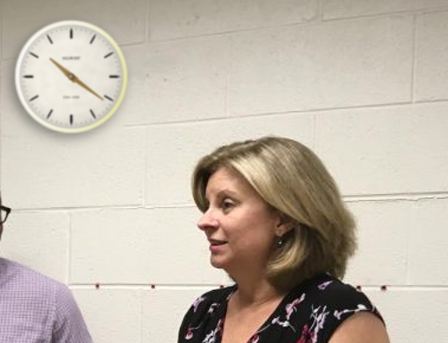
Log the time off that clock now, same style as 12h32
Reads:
10h21
